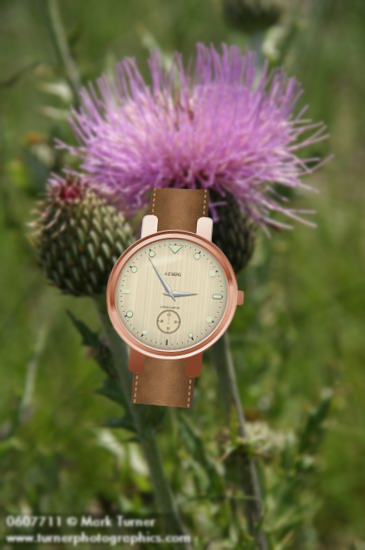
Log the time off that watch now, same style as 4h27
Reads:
2h54
